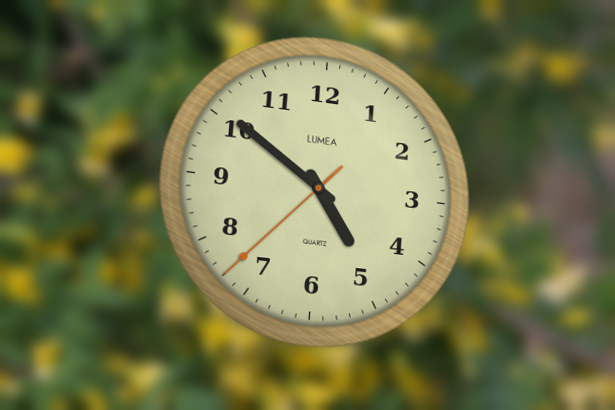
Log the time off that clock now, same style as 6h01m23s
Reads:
4h50m37s
